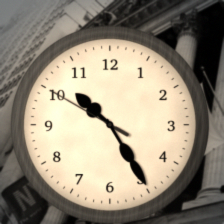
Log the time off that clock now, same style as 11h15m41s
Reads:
10h24m50s
